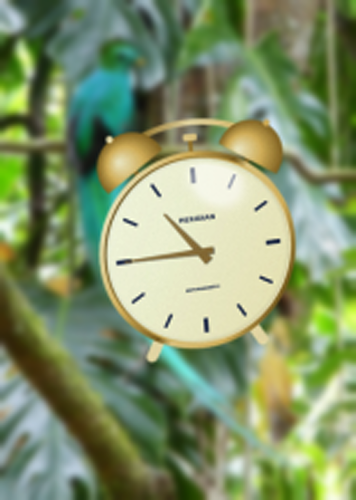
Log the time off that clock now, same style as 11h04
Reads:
10h45
